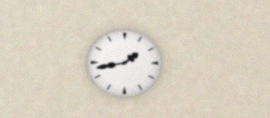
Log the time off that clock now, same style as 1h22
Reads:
1h43
